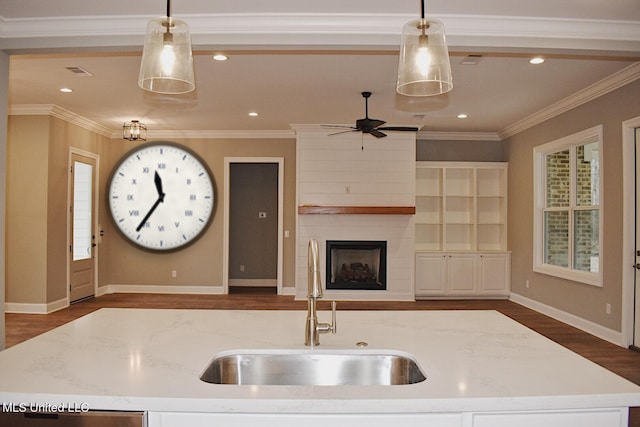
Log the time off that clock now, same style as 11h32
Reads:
11h36
